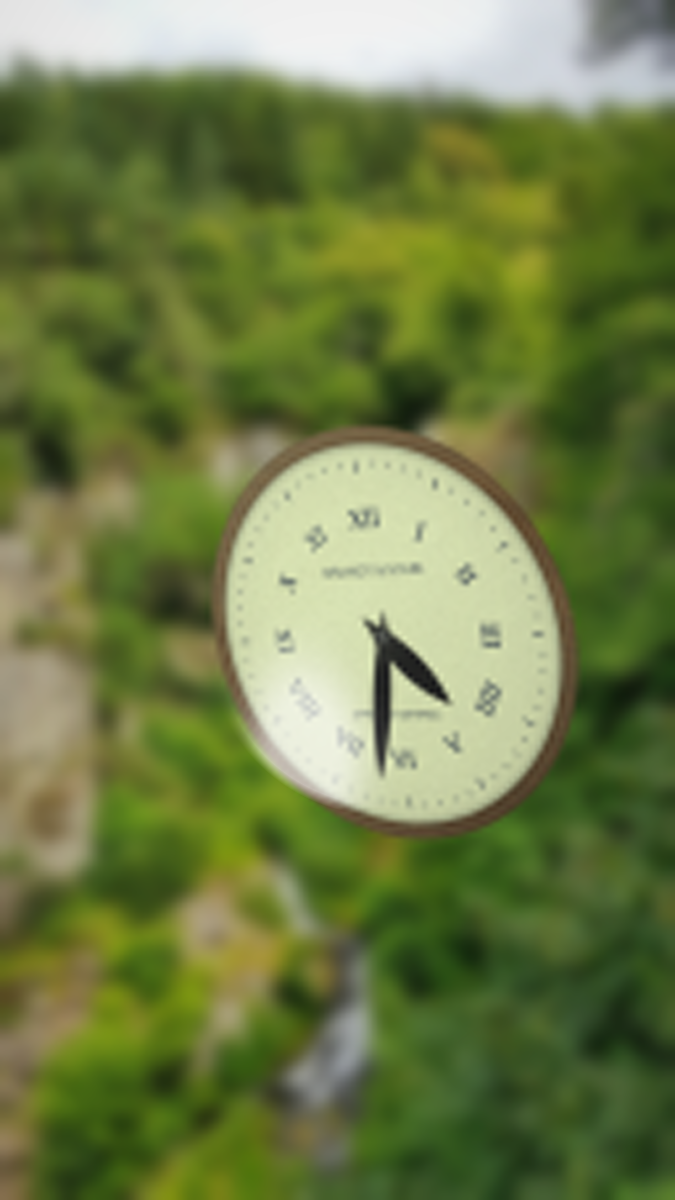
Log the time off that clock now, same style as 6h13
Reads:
4h32
